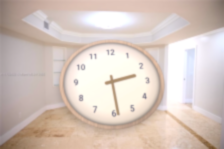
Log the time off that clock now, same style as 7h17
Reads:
2h29
